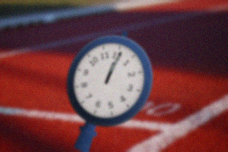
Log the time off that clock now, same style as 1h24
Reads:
12h01
